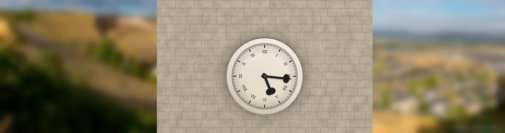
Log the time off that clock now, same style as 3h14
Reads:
5h16
